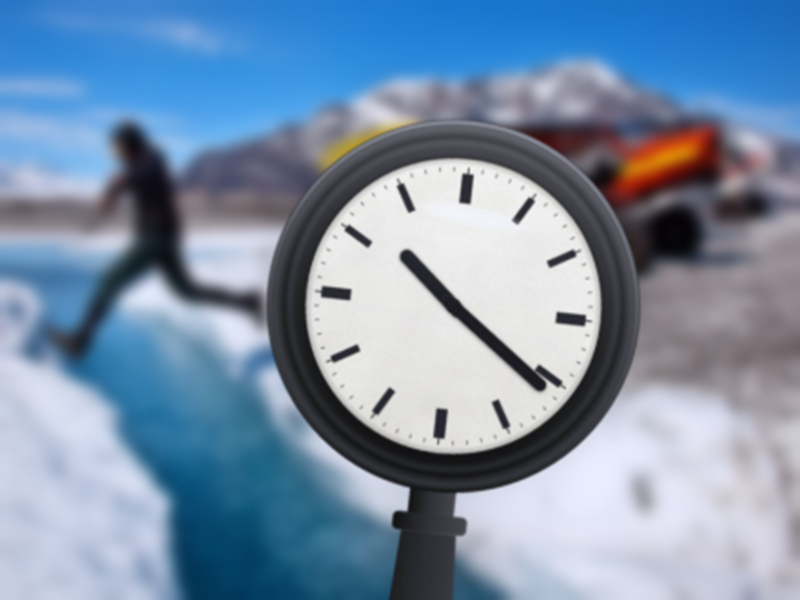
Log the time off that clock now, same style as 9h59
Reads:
10h21
